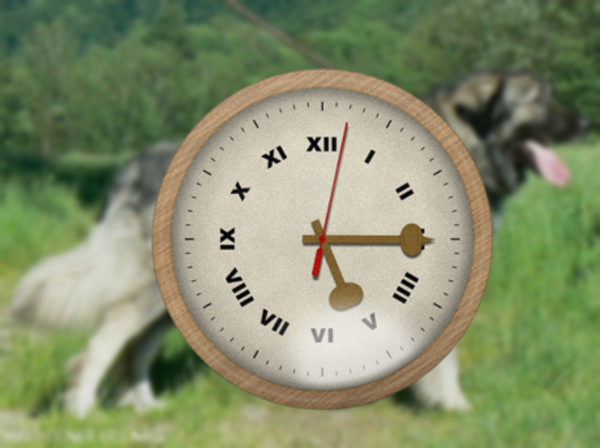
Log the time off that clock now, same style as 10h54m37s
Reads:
5h15m02s
